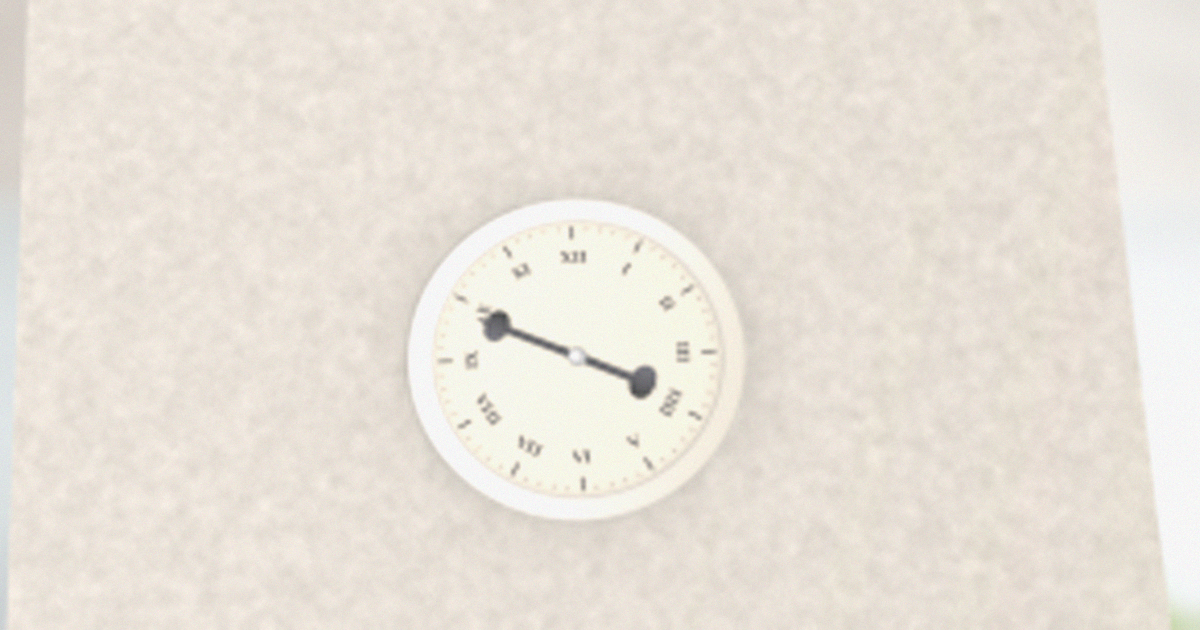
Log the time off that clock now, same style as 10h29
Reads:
3h49
